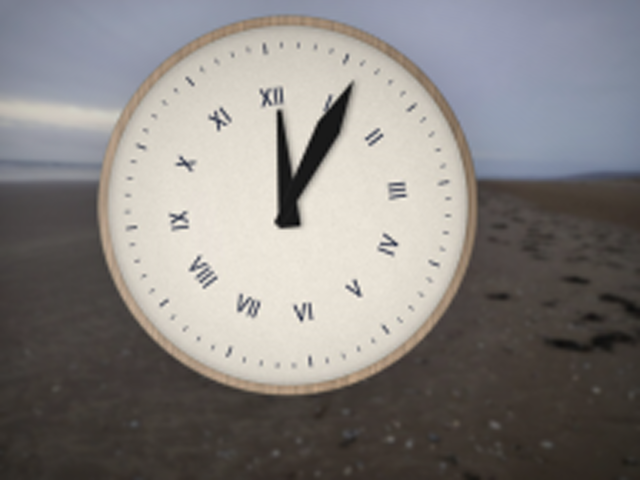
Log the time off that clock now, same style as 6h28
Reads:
12h06
